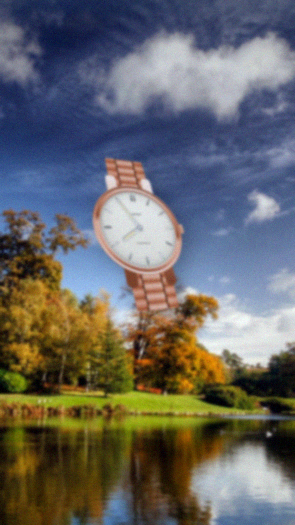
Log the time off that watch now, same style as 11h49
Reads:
7h55
